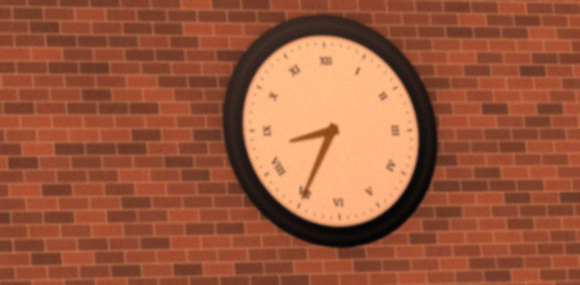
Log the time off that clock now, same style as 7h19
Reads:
8h35
